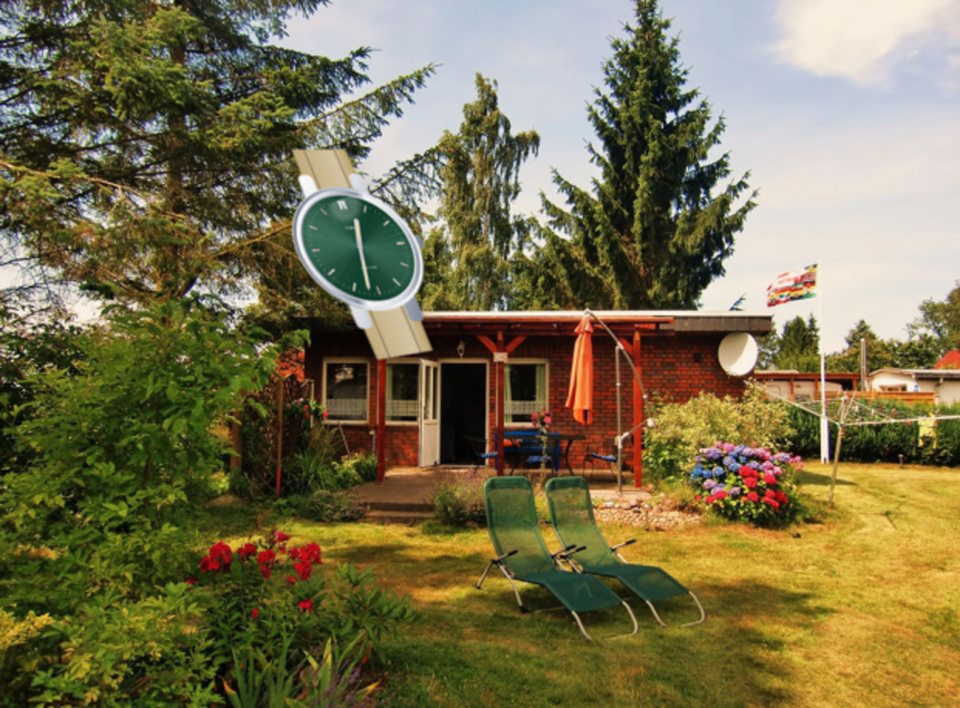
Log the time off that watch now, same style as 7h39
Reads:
12h32
